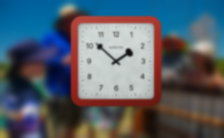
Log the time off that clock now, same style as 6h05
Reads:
1h52
